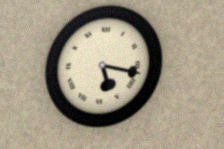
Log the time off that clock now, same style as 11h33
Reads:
5h17
